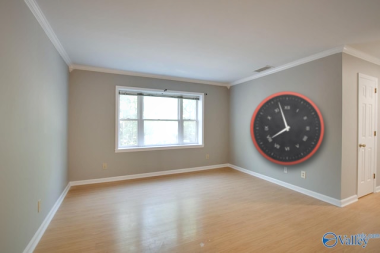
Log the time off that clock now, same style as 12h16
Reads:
7h57
